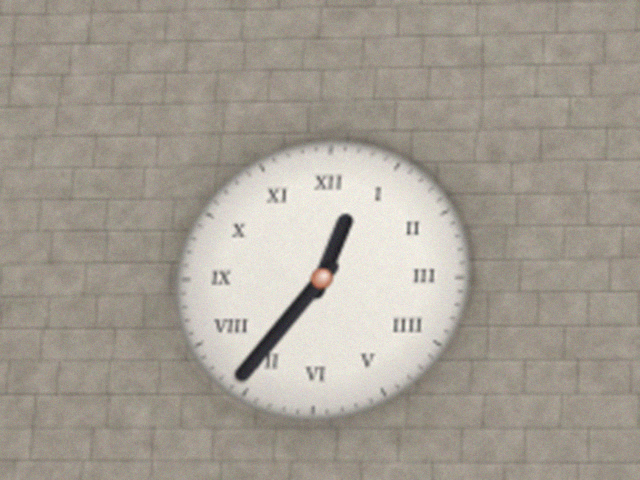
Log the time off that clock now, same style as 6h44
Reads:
12h36
